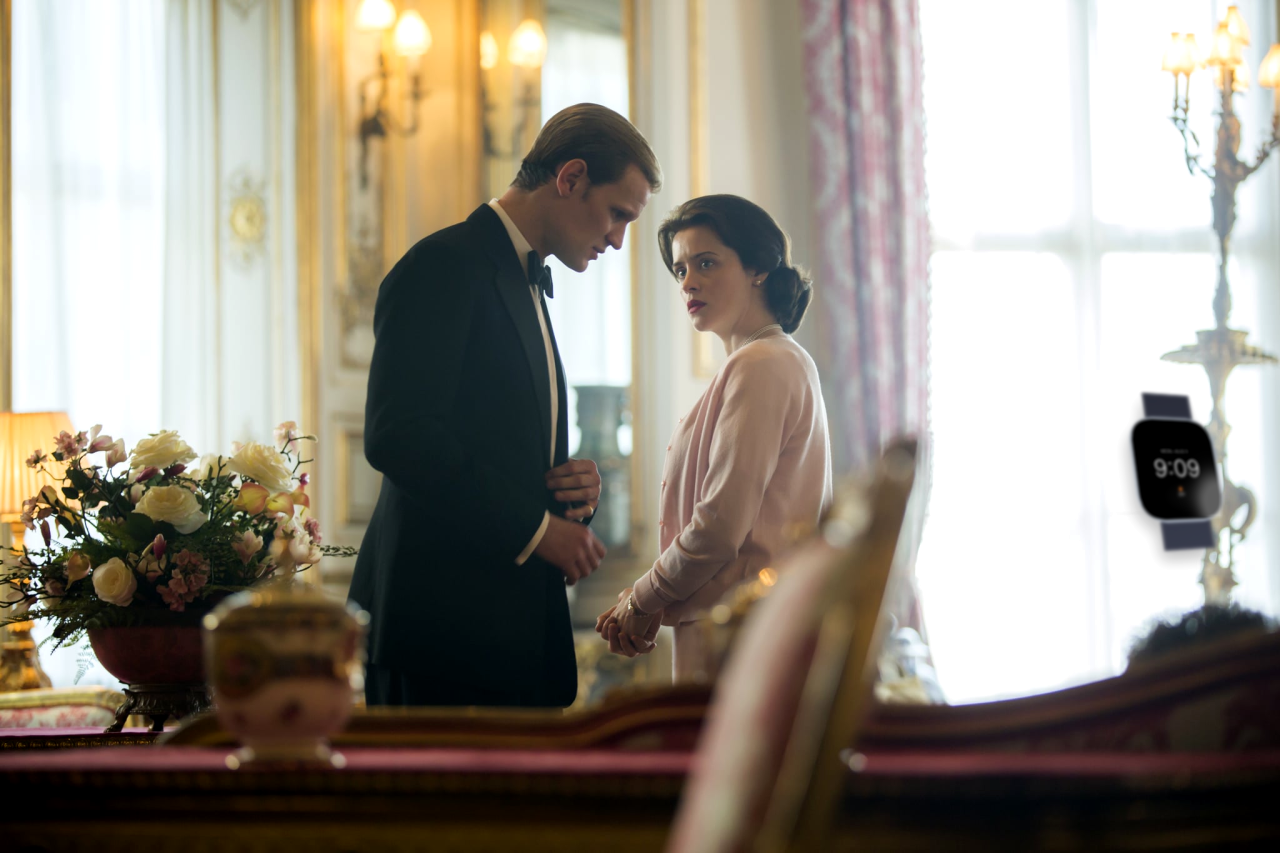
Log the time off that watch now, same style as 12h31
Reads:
9h09
